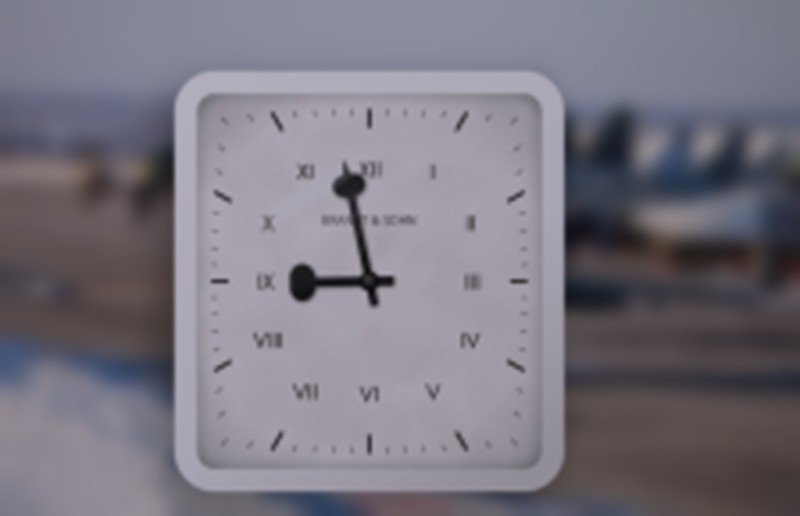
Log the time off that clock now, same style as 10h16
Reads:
8h58
